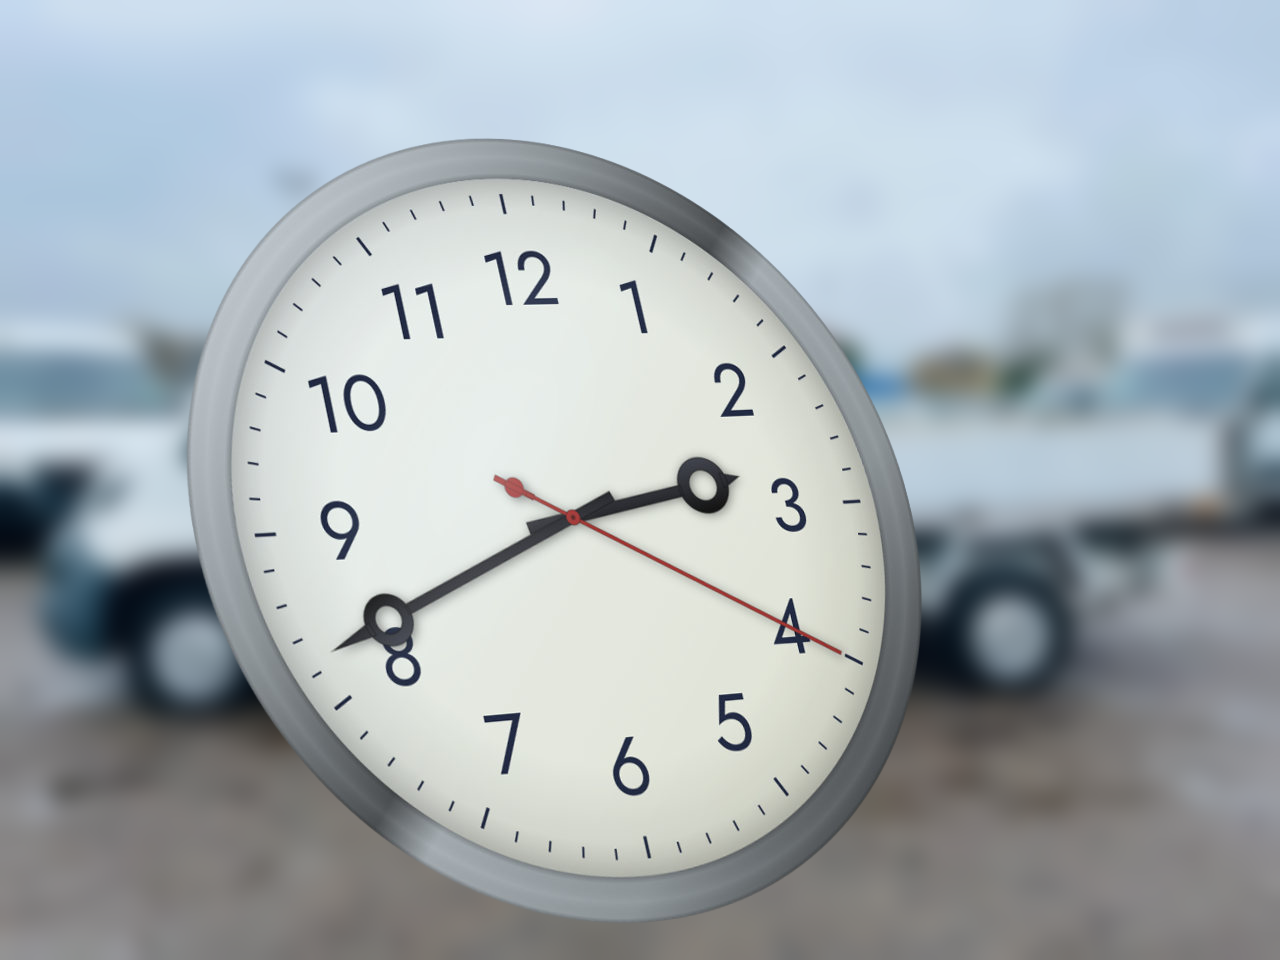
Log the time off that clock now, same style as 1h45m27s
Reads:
2h41m20s
